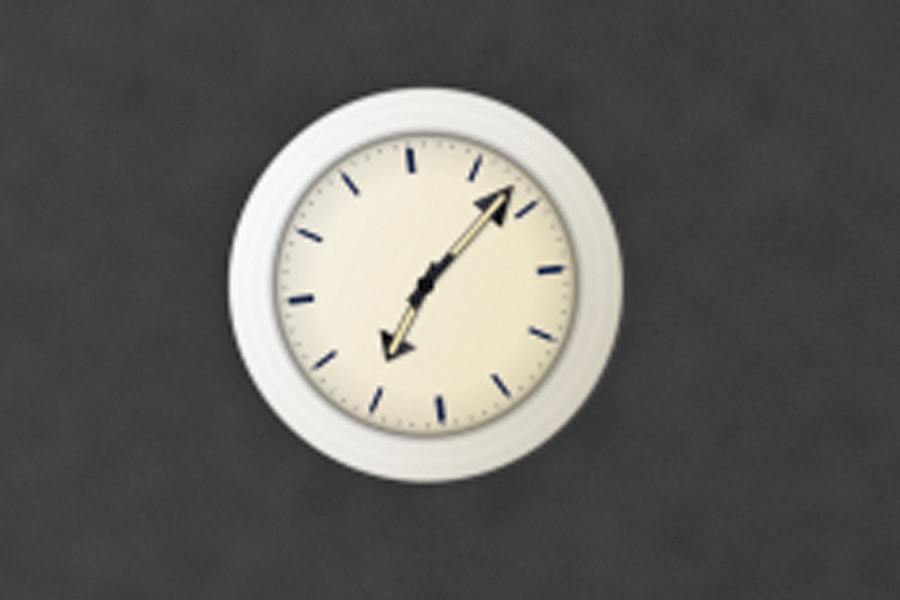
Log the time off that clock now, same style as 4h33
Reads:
7h08
